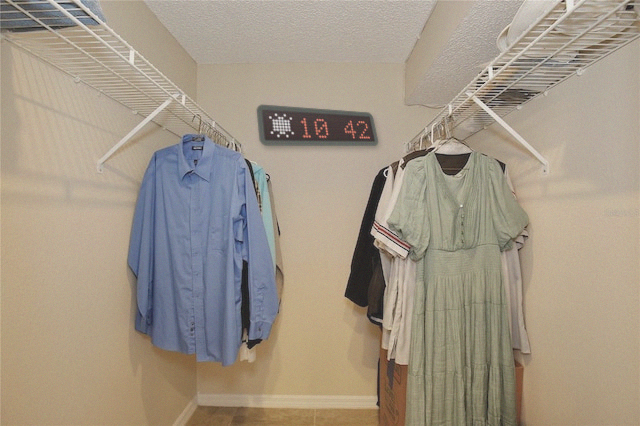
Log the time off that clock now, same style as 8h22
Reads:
10h42
